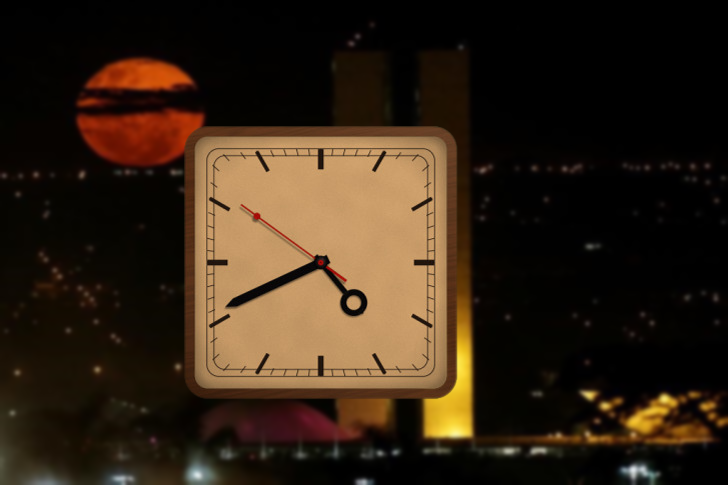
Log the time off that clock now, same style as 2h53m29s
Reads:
4h40m51s
